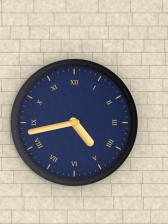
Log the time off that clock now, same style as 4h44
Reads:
4h43
